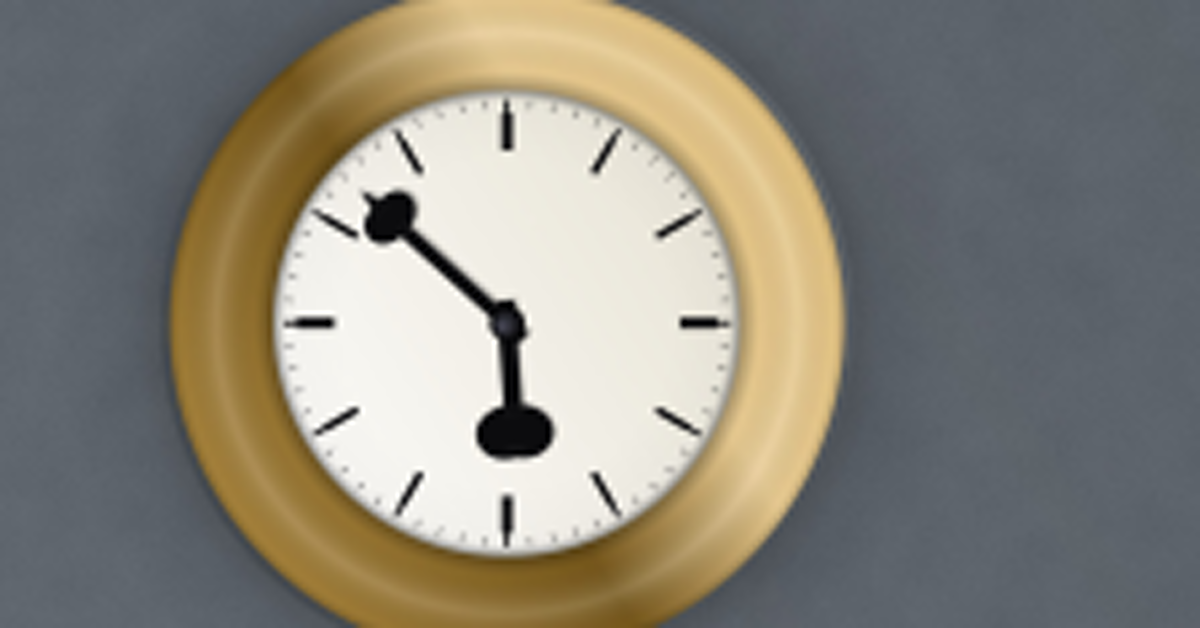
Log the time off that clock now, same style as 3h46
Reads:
5h52
